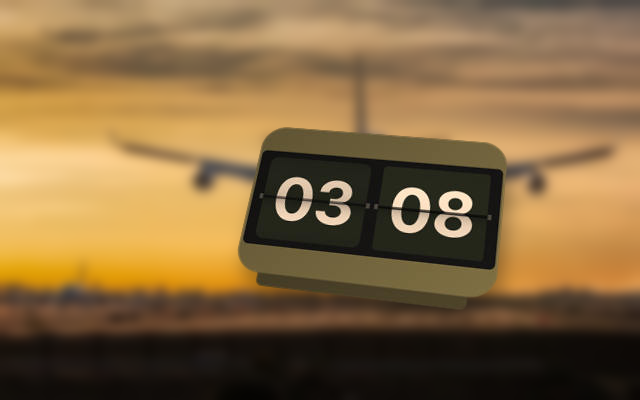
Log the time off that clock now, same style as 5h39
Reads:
3h08
